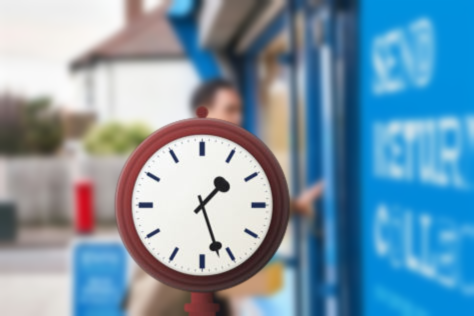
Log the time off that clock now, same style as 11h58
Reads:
1h27
